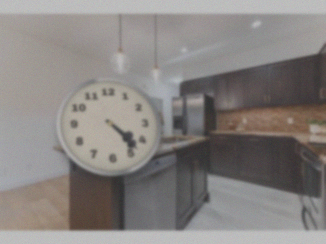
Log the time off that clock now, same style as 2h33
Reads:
4h23
